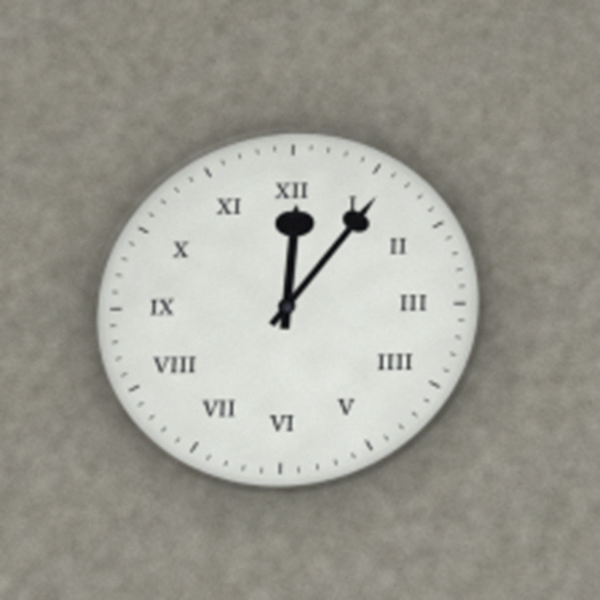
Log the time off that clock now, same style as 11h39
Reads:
12h06
